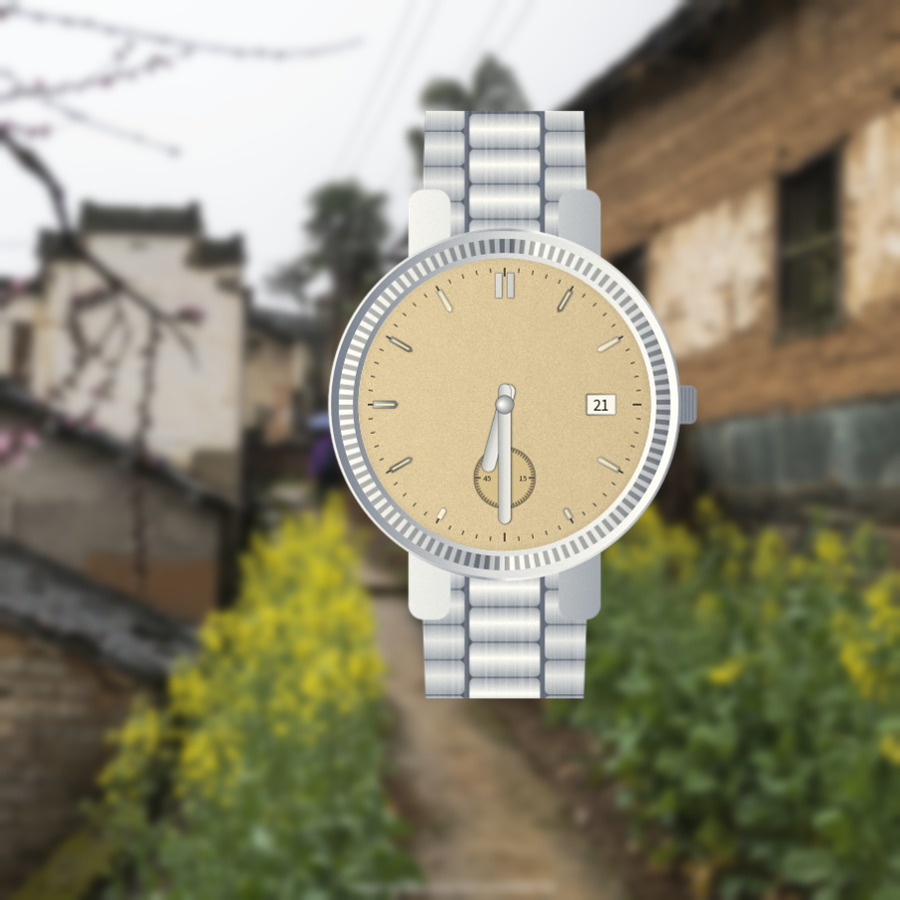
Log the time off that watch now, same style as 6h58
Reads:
6h30
